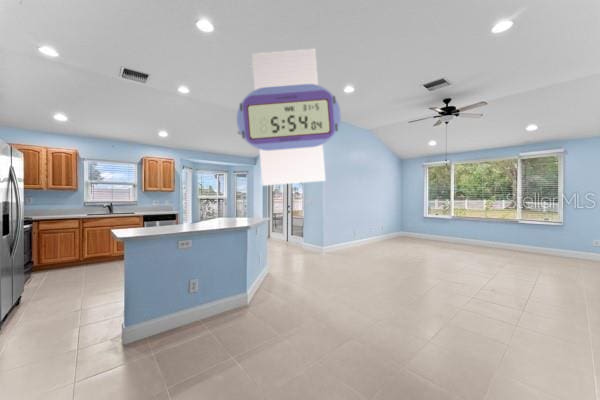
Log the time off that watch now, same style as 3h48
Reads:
5h54
